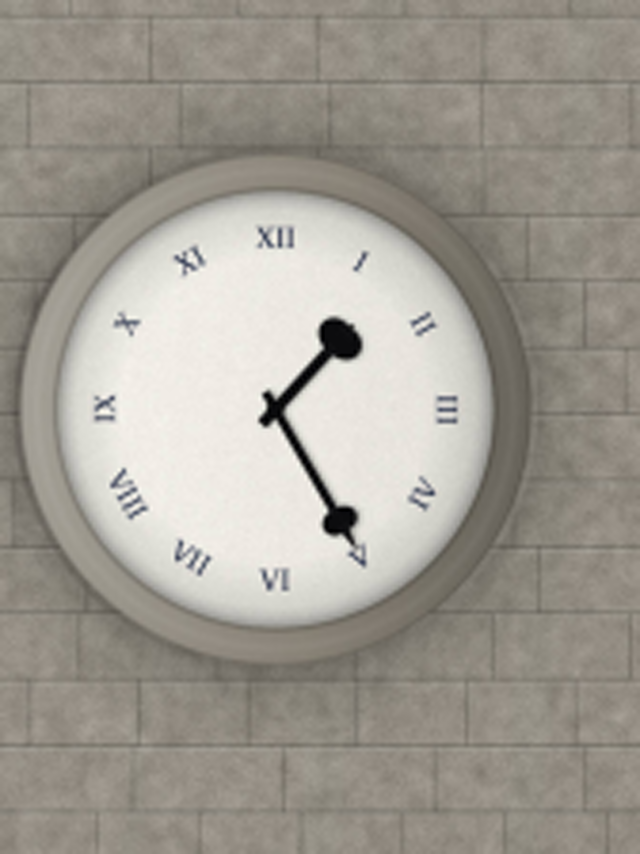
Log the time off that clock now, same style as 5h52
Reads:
1h25
